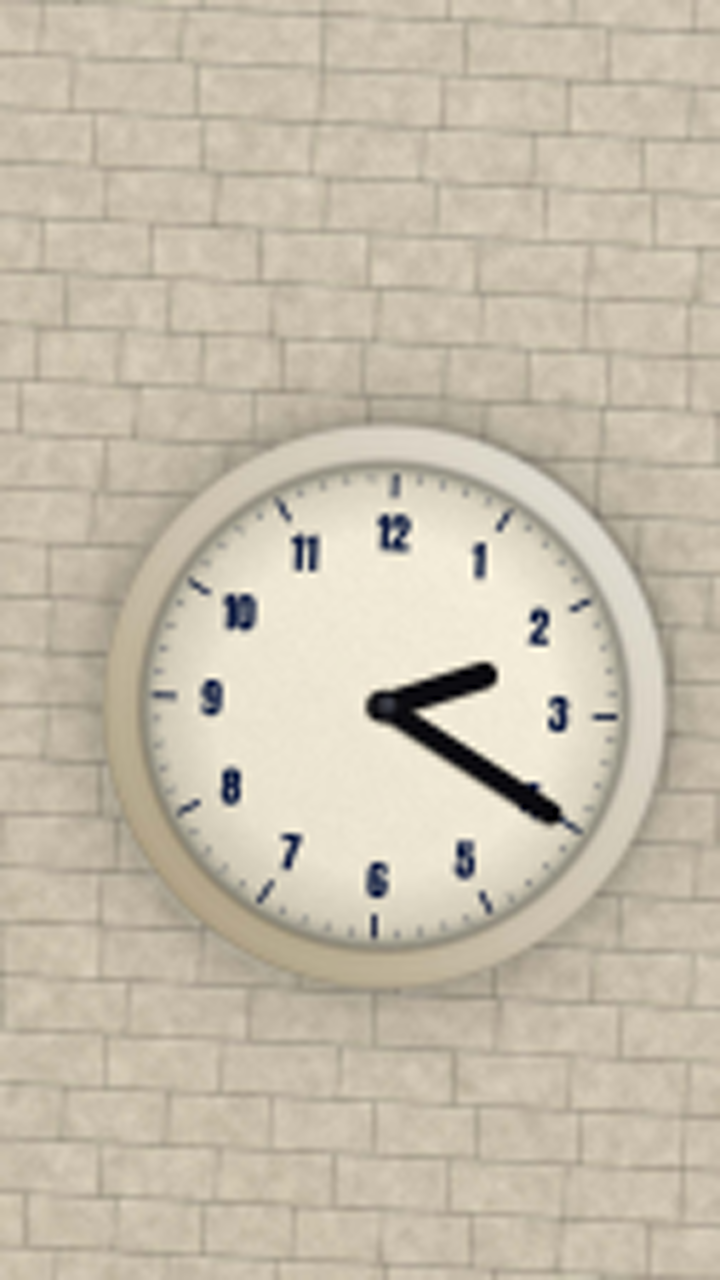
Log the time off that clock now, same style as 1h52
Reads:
2h20
